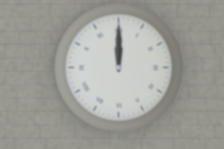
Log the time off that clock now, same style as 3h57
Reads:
12h00
